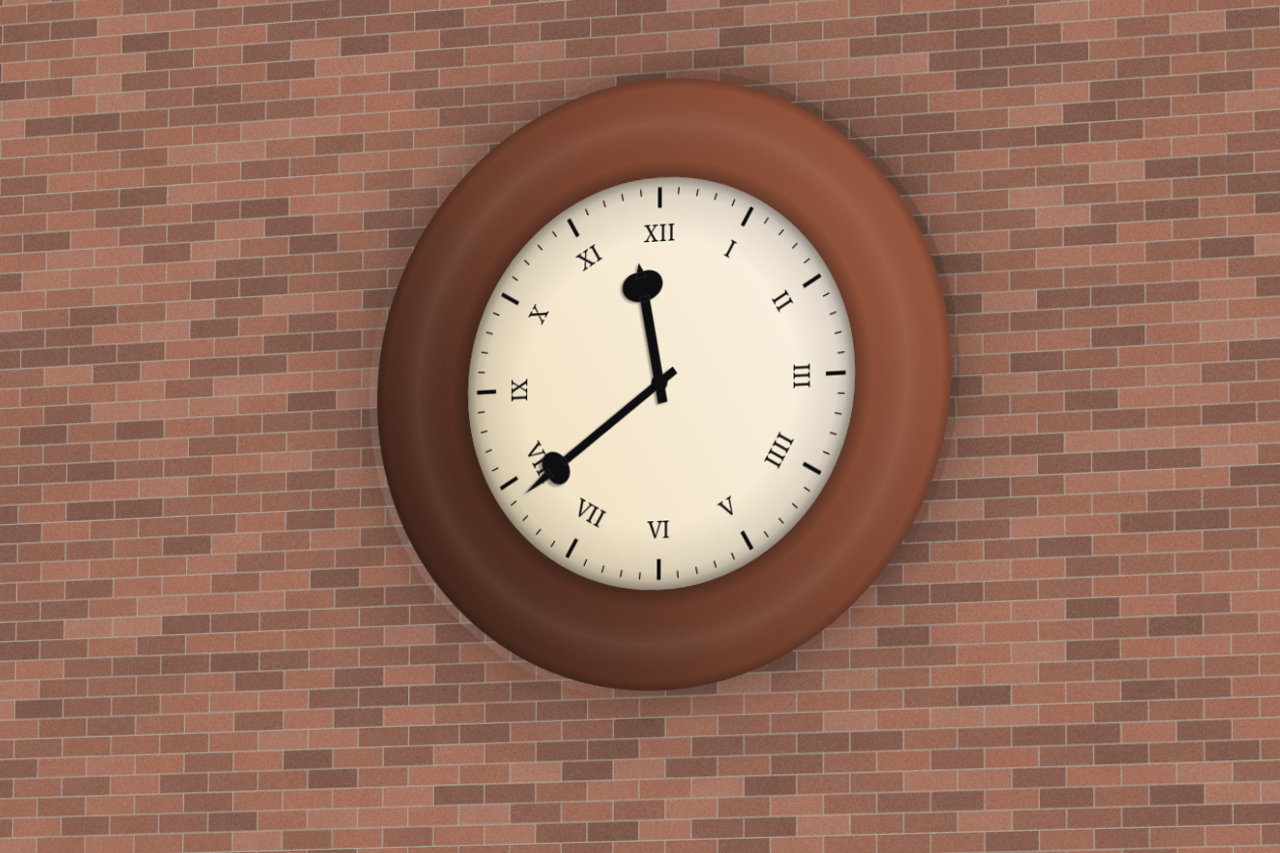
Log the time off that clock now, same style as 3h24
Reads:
11h39
